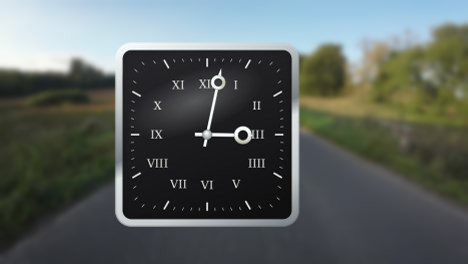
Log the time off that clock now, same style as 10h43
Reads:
3h02
